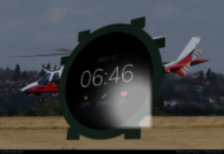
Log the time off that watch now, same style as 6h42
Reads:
6h46
